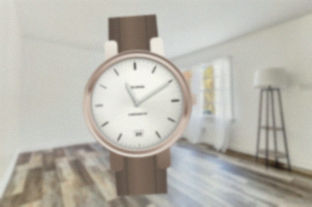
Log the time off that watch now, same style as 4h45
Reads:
11h10
